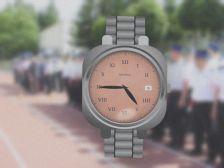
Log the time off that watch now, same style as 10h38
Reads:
4h45
